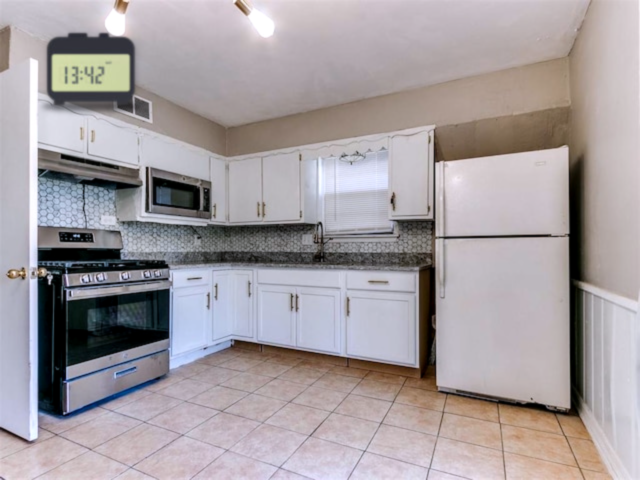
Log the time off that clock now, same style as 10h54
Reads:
13h42
